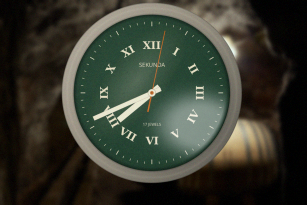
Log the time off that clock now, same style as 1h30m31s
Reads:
7h41m02s
